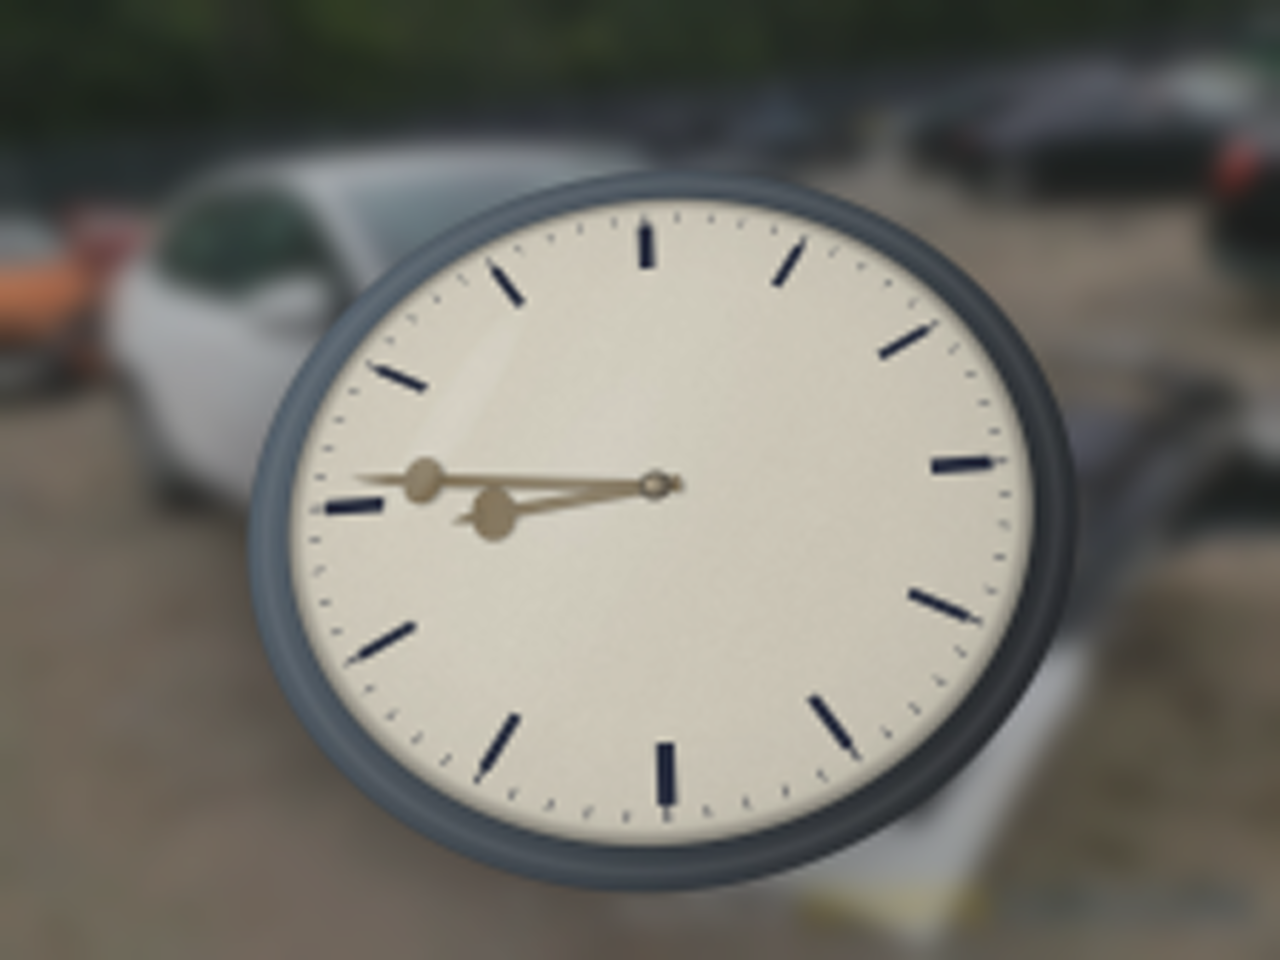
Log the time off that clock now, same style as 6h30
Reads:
8h46
